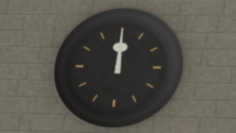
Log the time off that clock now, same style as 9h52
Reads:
12h00
